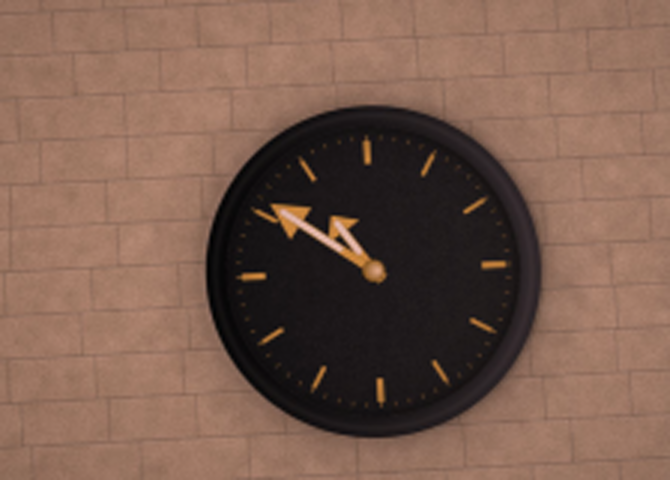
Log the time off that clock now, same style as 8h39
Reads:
10h51
